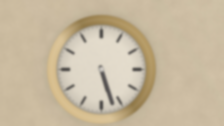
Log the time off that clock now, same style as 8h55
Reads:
5h27
